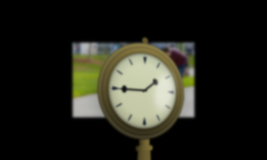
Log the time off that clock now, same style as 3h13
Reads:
1h45
